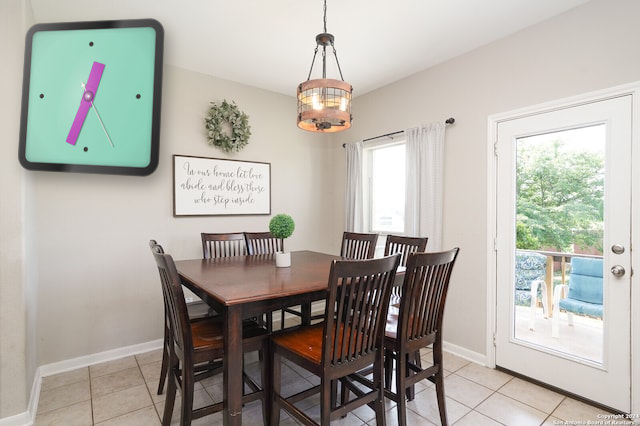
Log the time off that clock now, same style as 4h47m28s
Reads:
12h33m25s
